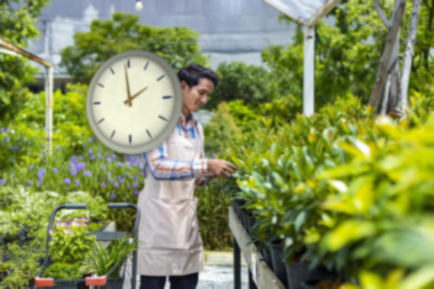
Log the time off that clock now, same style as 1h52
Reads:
1h59
